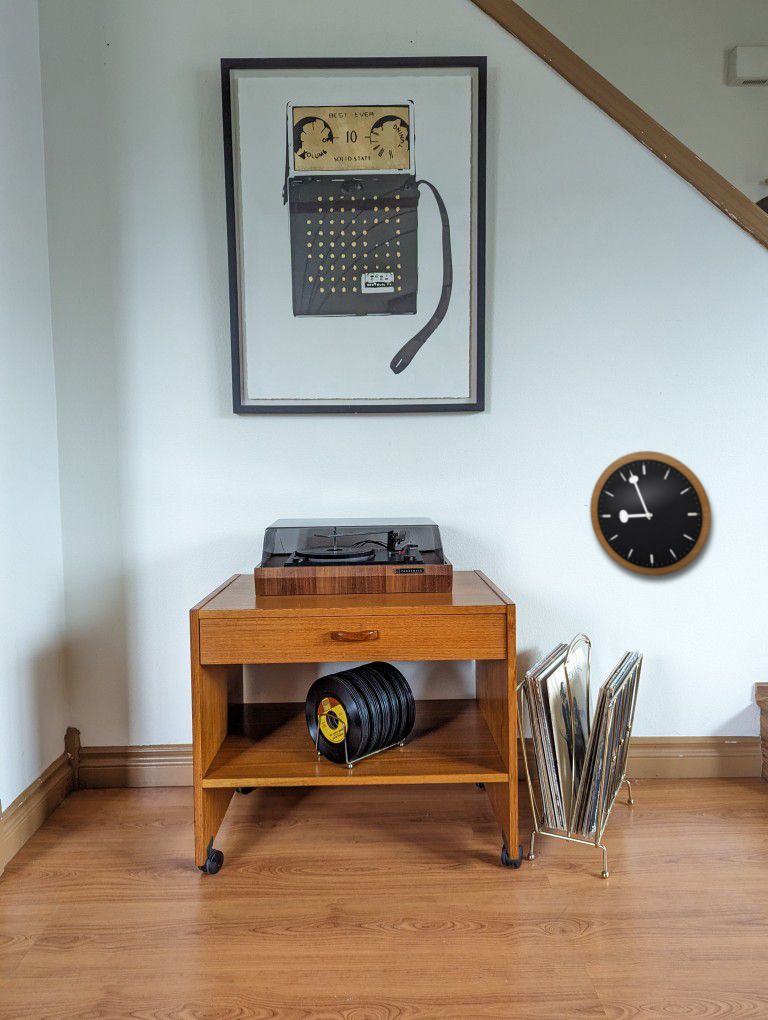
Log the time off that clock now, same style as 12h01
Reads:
8h57
